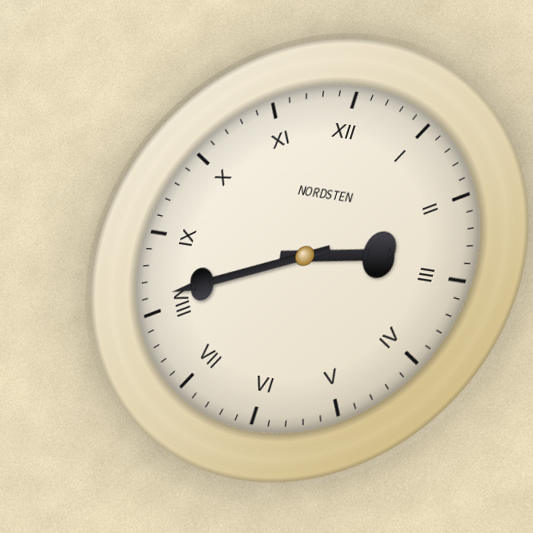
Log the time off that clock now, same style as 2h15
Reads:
2h41
